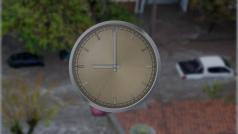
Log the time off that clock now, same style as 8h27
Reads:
9h00
